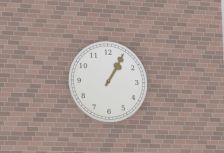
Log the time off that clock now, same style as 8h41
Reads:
1h05
